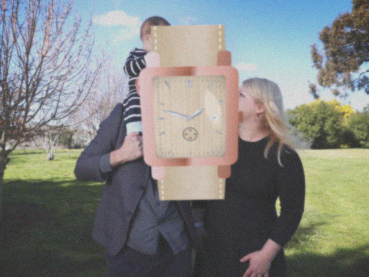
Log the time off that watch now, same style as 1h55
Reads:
1h48
